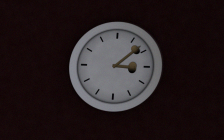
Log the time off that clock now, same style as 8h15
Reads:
3h08
